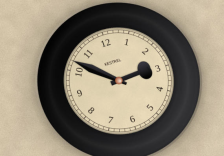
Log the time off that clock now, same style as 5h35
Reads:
2h52
